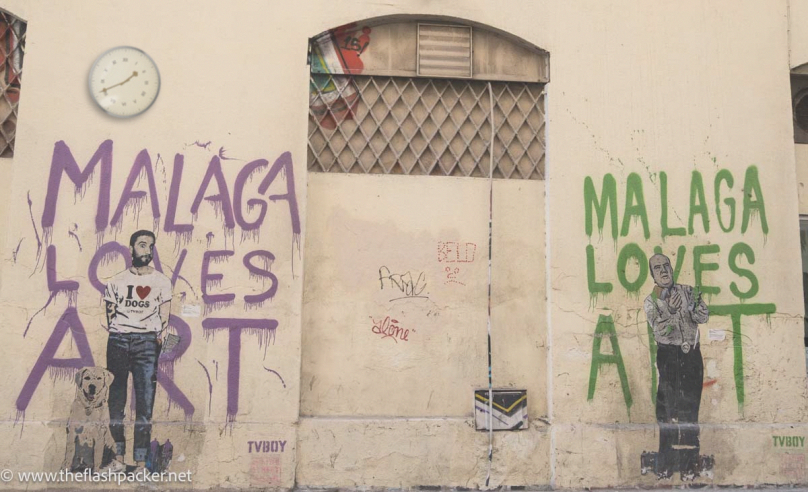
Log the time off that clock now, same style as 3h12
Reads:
1h41
